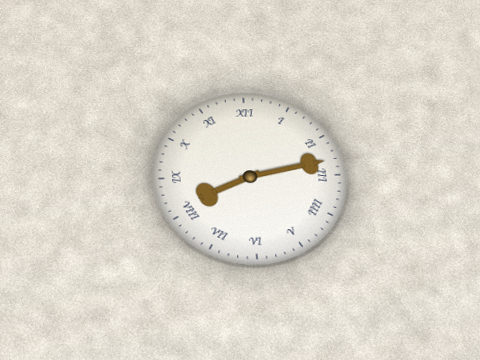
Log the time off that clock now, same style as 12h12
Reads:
8h13
